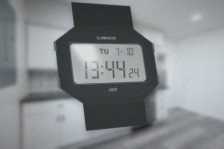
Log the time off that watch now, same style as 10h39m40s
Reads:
13h44m24s
